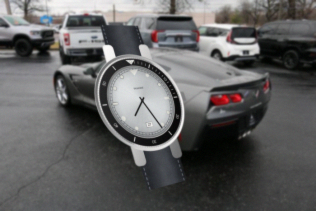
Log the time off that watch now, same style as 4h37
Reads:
7h26
